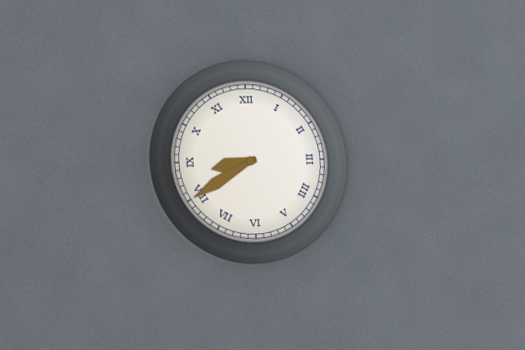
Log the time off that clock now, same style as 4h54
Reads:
8h40
